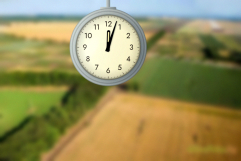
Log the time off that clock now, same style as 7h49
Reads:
12h03
